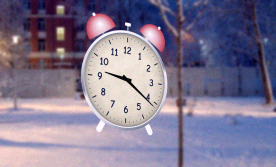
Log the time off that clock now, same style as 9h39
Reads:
9h21
